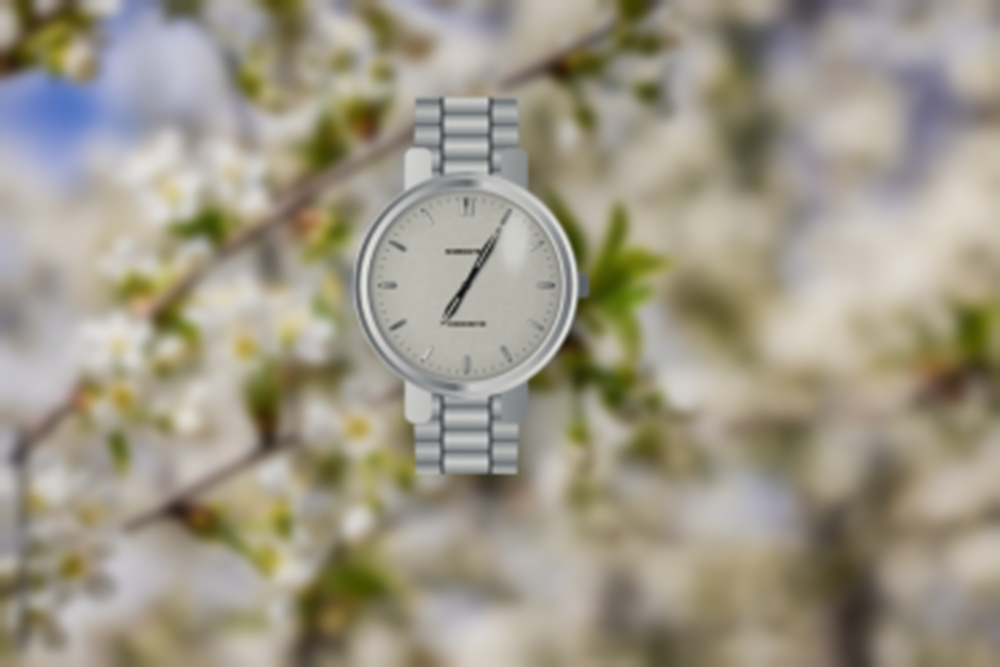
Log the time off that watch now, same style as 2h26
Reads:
7h05
